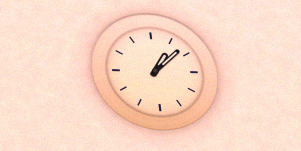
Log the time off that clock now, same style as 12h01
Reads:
1h08
